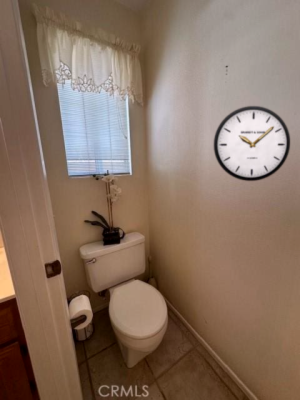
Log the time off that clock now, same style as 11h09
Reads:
10h08
